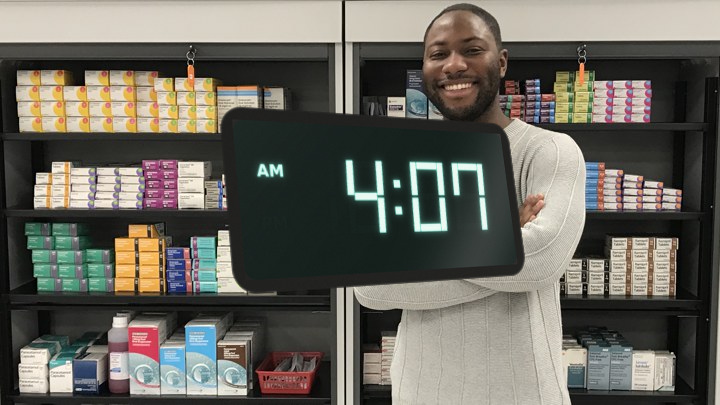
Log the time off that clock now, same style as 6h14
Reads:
4h07
